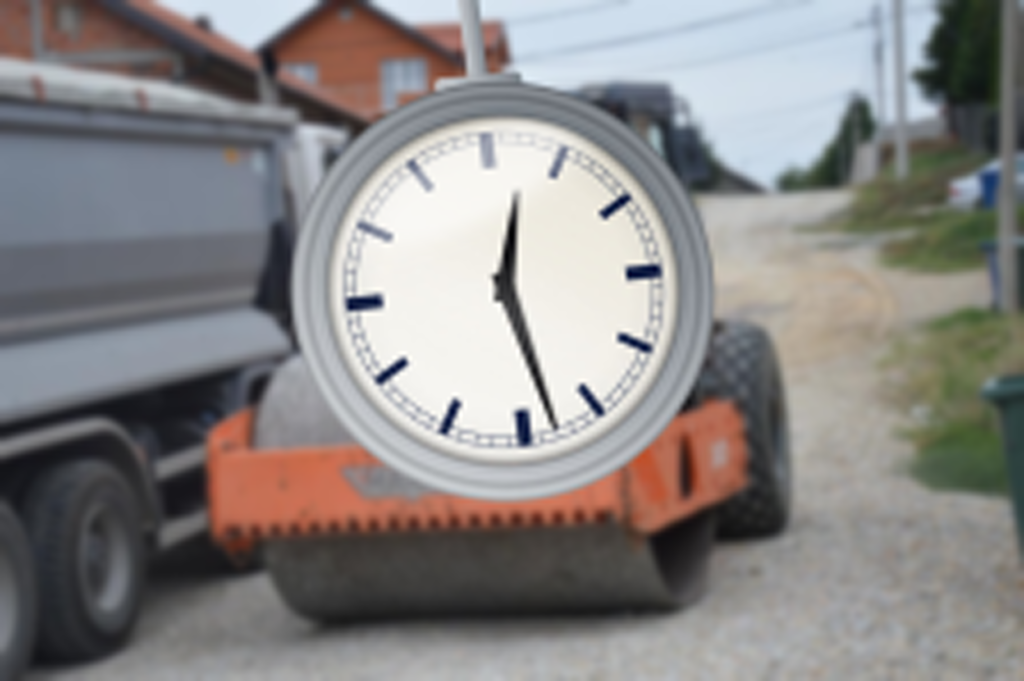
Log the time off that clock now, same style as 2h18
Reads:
12h28
